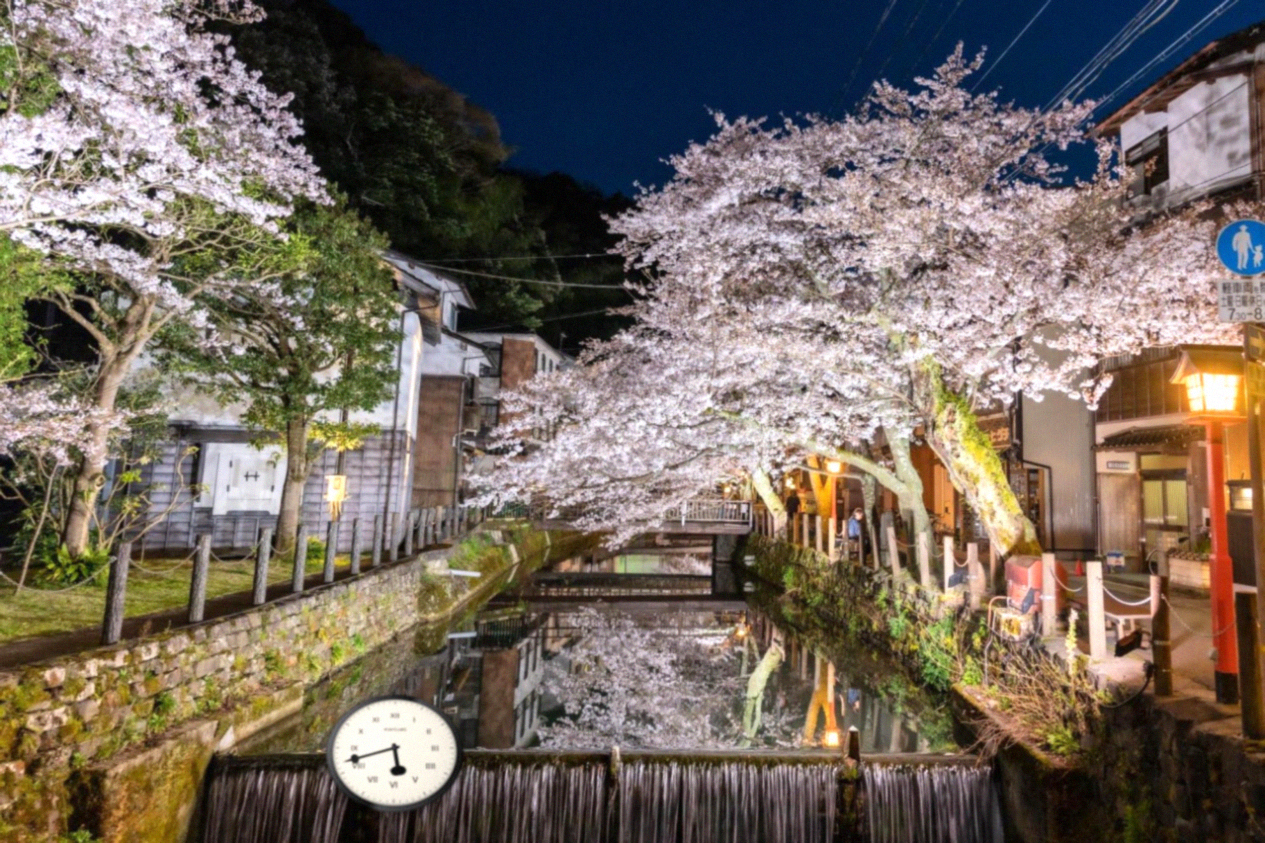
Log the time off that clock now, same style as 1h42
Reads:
5h42
